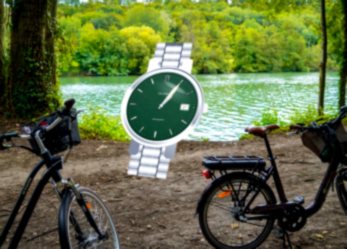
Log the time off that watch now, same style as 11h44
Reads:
1h05
